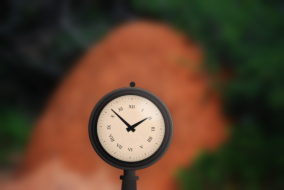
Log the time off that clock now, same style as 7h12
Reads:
1h52
